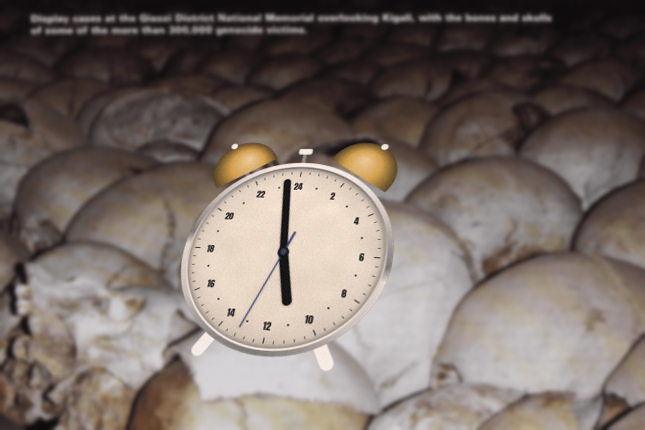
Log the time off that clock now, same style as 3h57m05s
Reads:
10h58m33s
